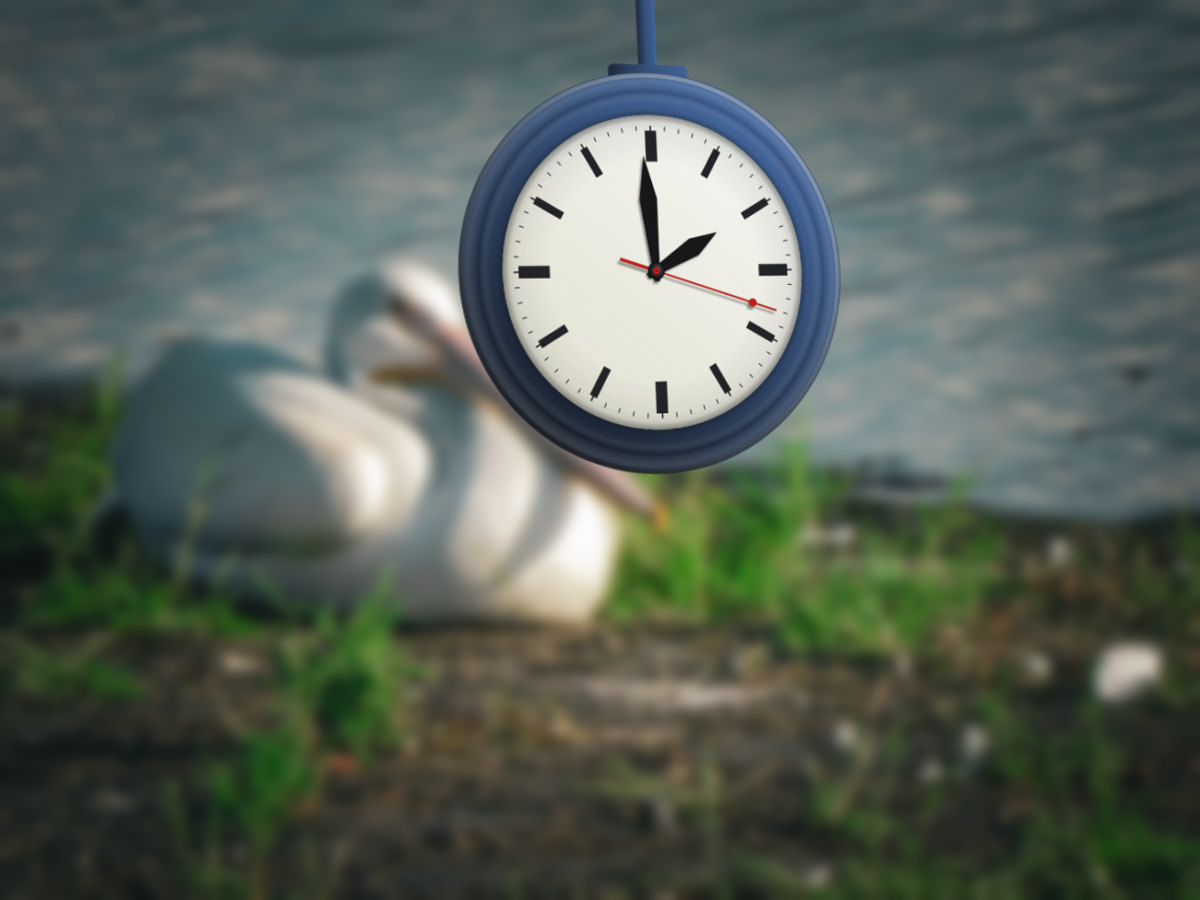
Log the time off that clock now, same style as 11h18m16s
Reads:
1h59m18s
